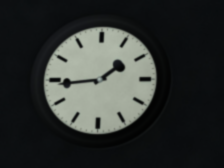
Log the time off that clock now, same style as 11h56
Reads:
1h44
